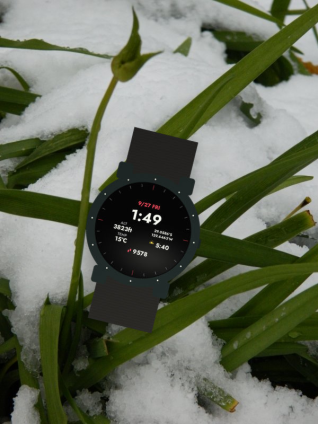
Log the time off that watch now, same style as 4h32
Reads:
1h49
